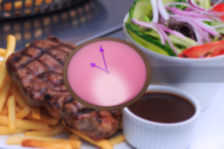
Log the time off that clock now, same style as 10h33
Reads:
9h58
